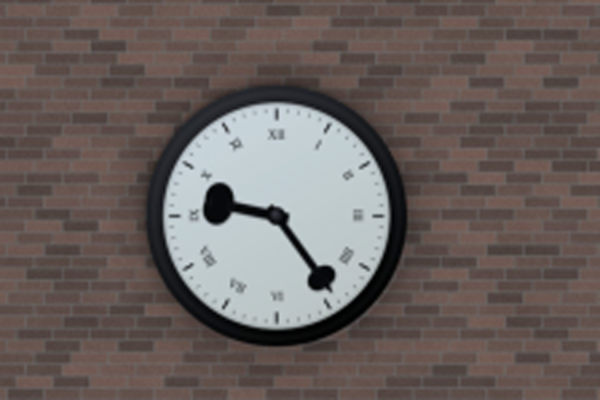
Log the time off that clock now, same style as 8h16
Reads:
9h24
